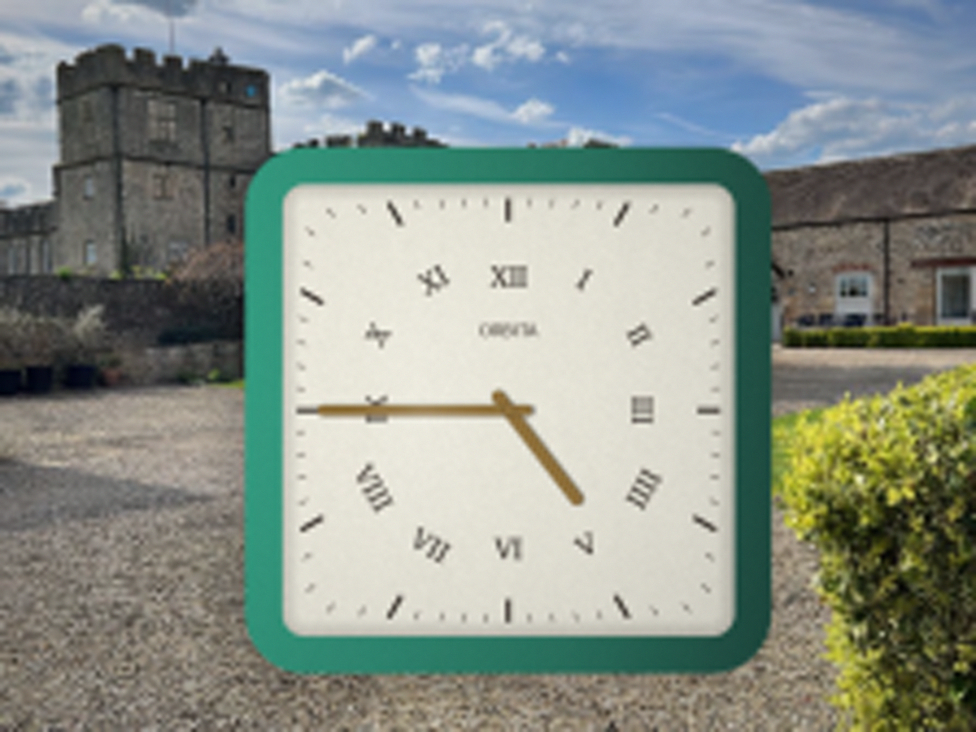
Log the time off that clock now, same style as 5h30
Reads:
4h45
